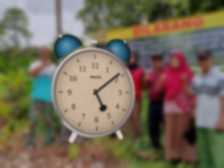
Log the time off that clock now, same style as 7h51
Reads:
5h09
